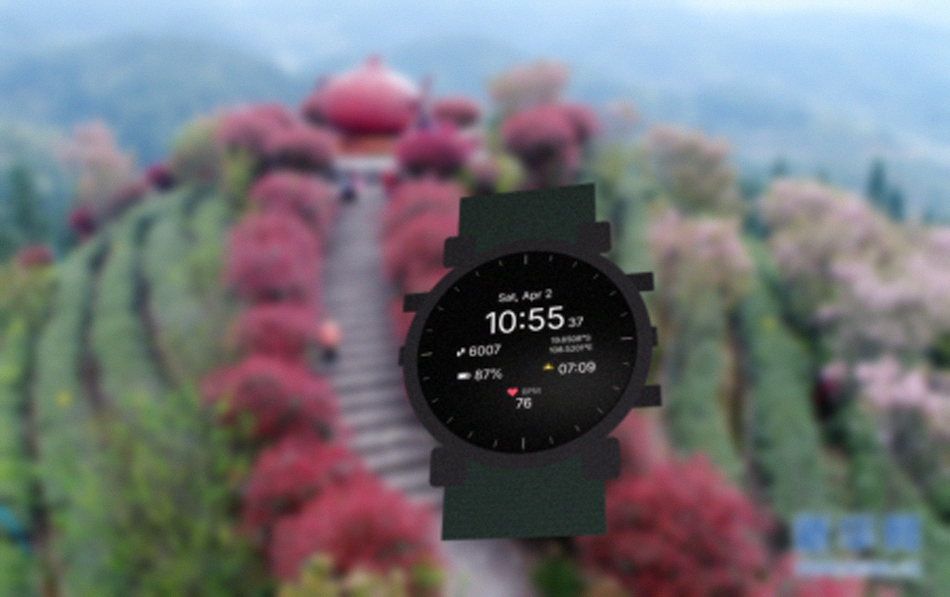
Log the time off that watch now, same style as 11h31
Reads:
10h55
